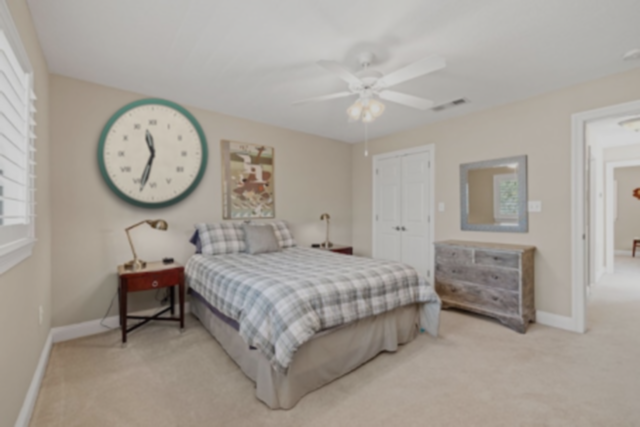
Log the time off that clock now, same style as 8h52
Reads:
11h33
